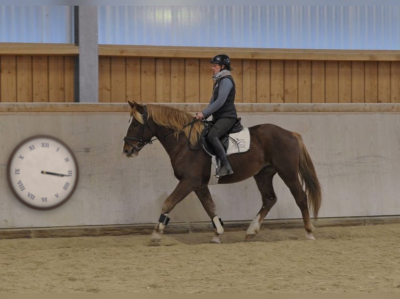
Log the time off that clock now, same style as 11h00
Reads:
3h16
